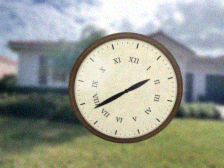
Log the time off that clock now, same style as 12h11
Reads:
1h38
